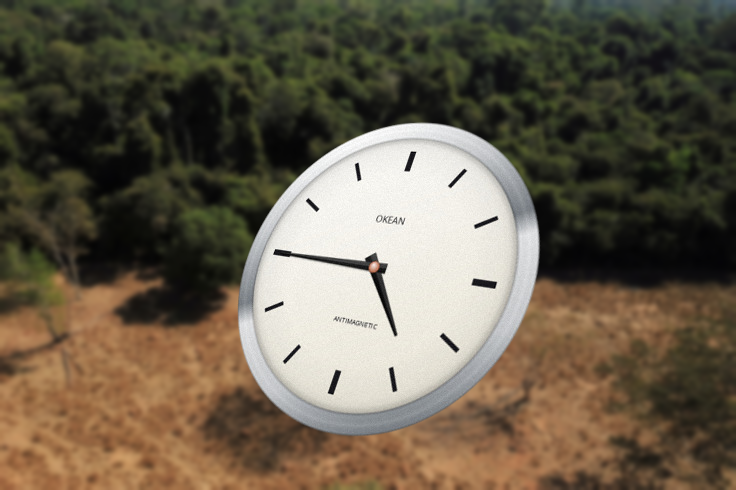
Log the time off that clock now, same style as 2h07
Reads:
4h45
